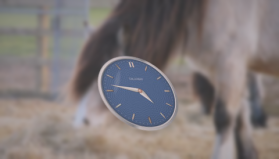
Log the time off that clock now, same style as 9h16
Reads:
4h47
